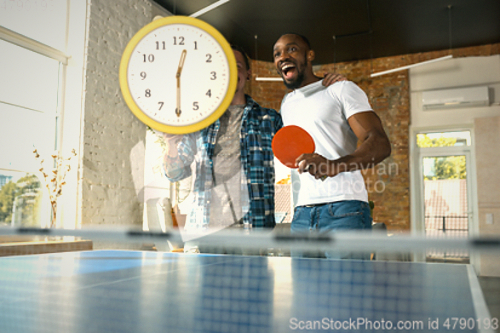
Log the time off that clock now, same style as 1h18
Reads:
12h30
